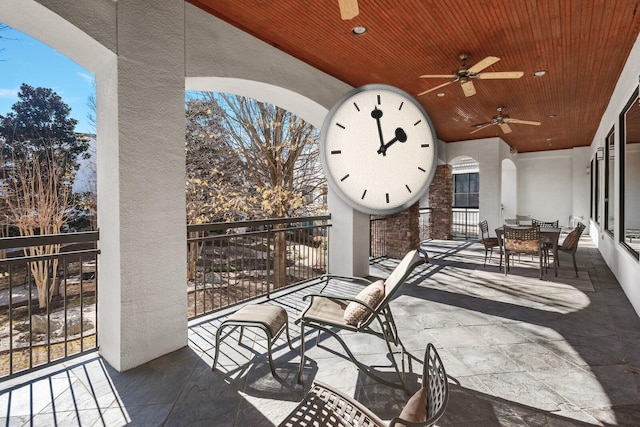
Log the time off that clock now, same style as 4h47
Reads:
1h59
